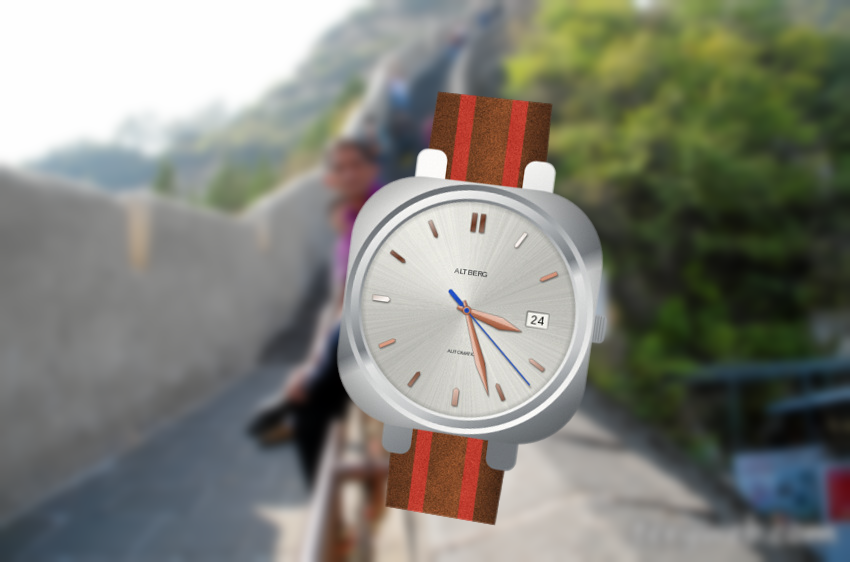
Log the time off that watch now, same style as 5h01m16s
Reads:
3h26m22s
